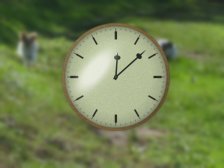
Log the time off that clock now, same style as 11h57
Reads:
12h08
